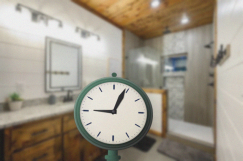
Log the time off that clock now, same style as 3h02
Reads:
9h04
